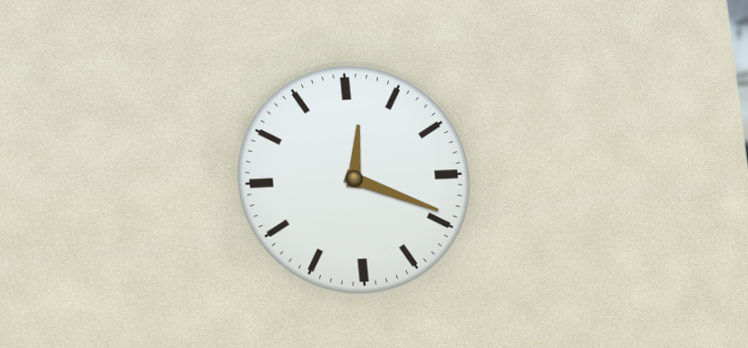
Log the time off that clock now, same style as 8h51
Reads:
12h19
